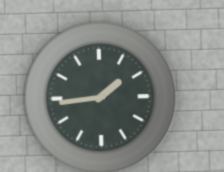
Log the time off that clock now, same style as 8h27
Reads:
1h44
